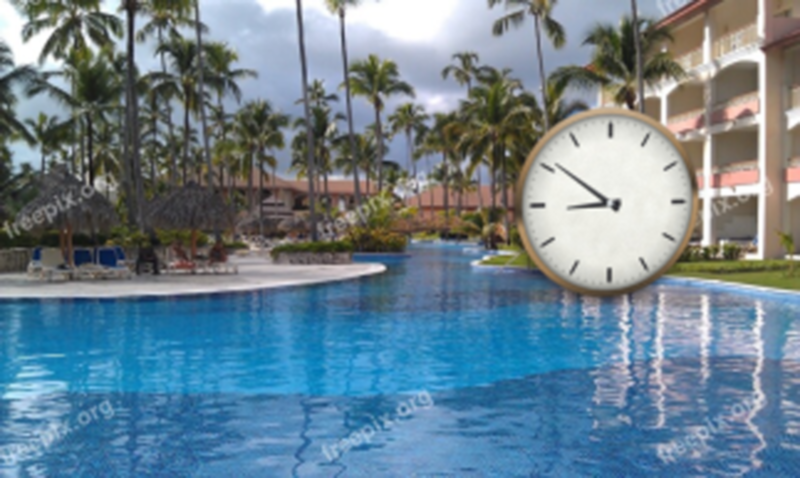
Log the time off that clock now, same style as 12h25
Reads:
8h51
